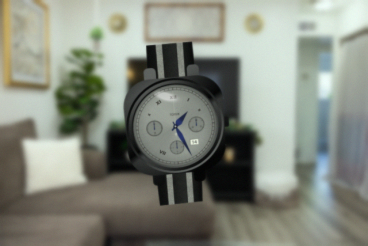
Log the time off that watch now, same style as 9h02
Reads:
1h26
